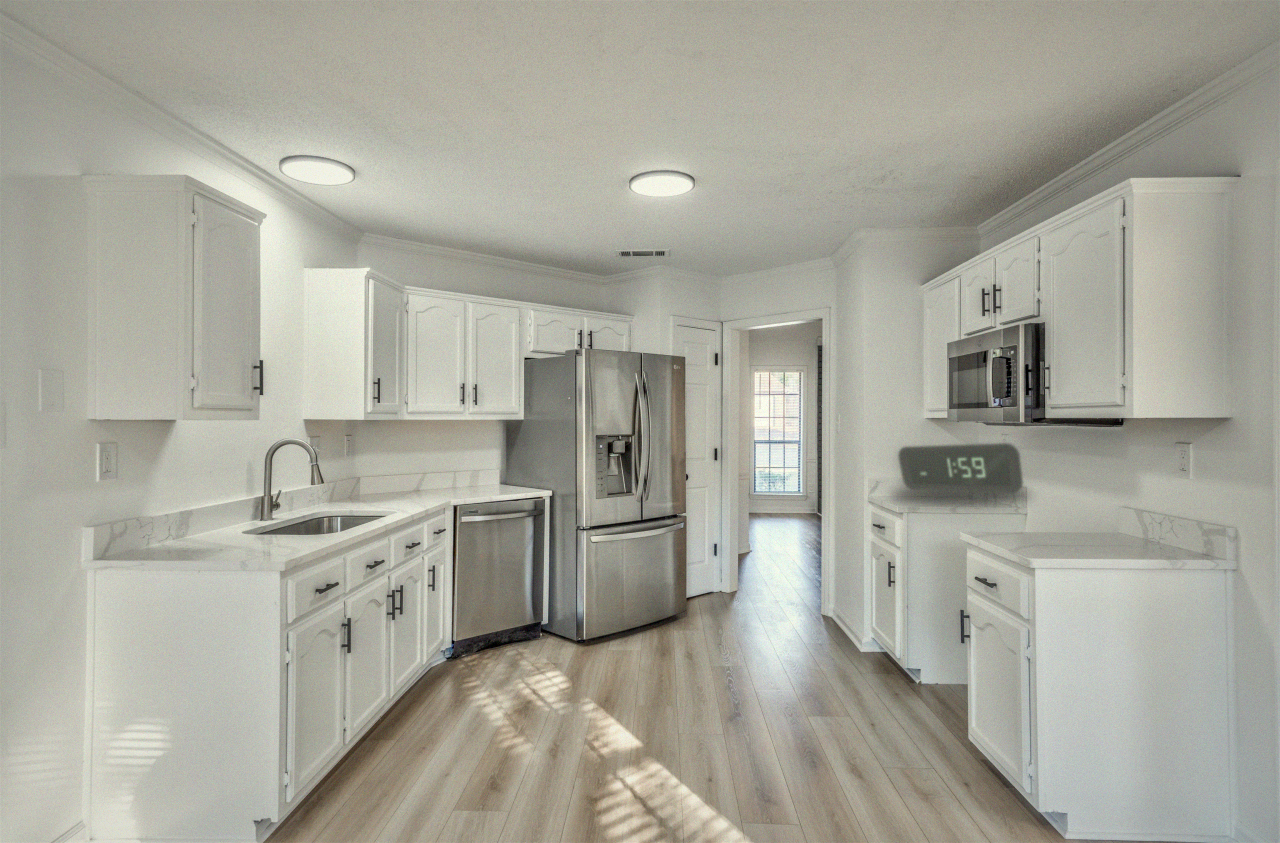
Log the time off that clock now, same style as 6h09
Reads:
1h59
